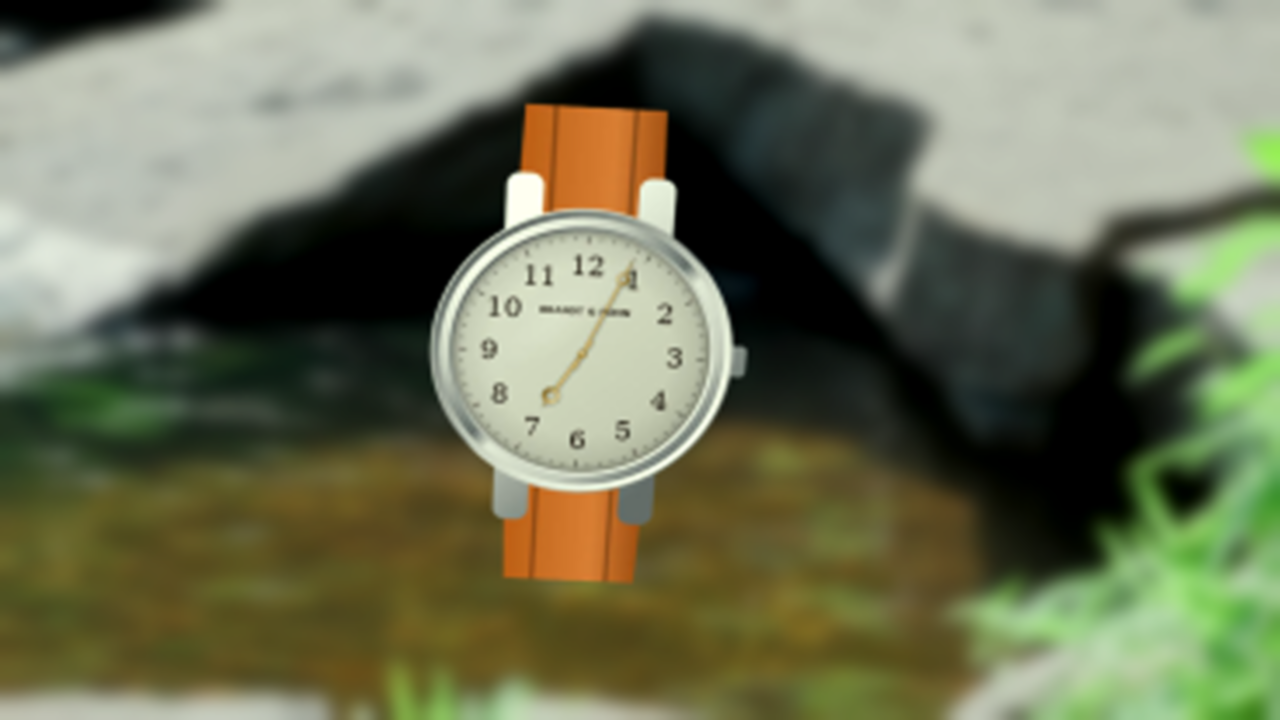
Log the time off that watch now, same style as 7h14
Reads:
7h04
